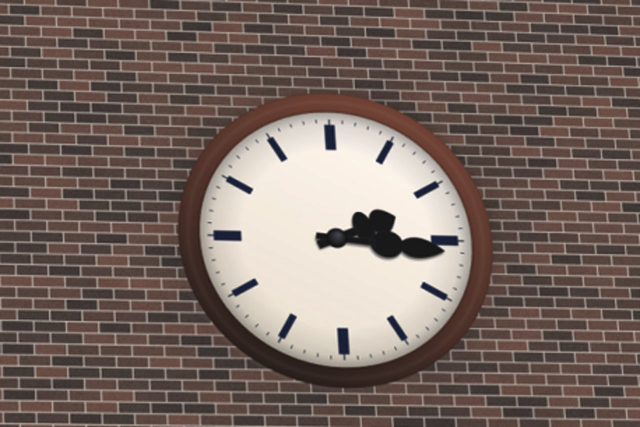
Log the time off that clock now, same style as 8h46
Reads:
2h16
